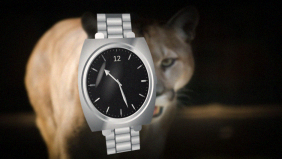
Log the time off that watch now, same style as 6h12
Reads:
10h27
